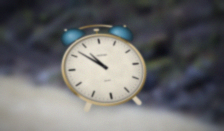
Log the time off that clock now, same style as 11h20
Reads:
10h52
